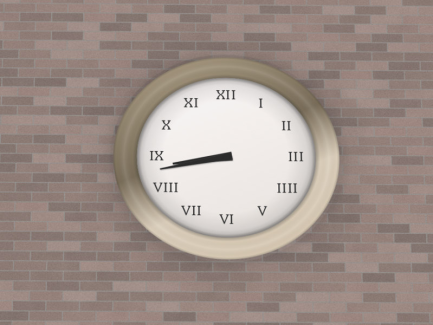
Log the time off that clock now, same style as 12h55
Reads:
8h43
